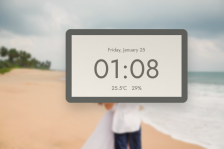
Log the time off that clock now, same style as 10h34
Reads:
1h08
